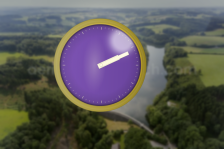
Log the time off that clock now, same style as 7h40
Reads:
2h11
